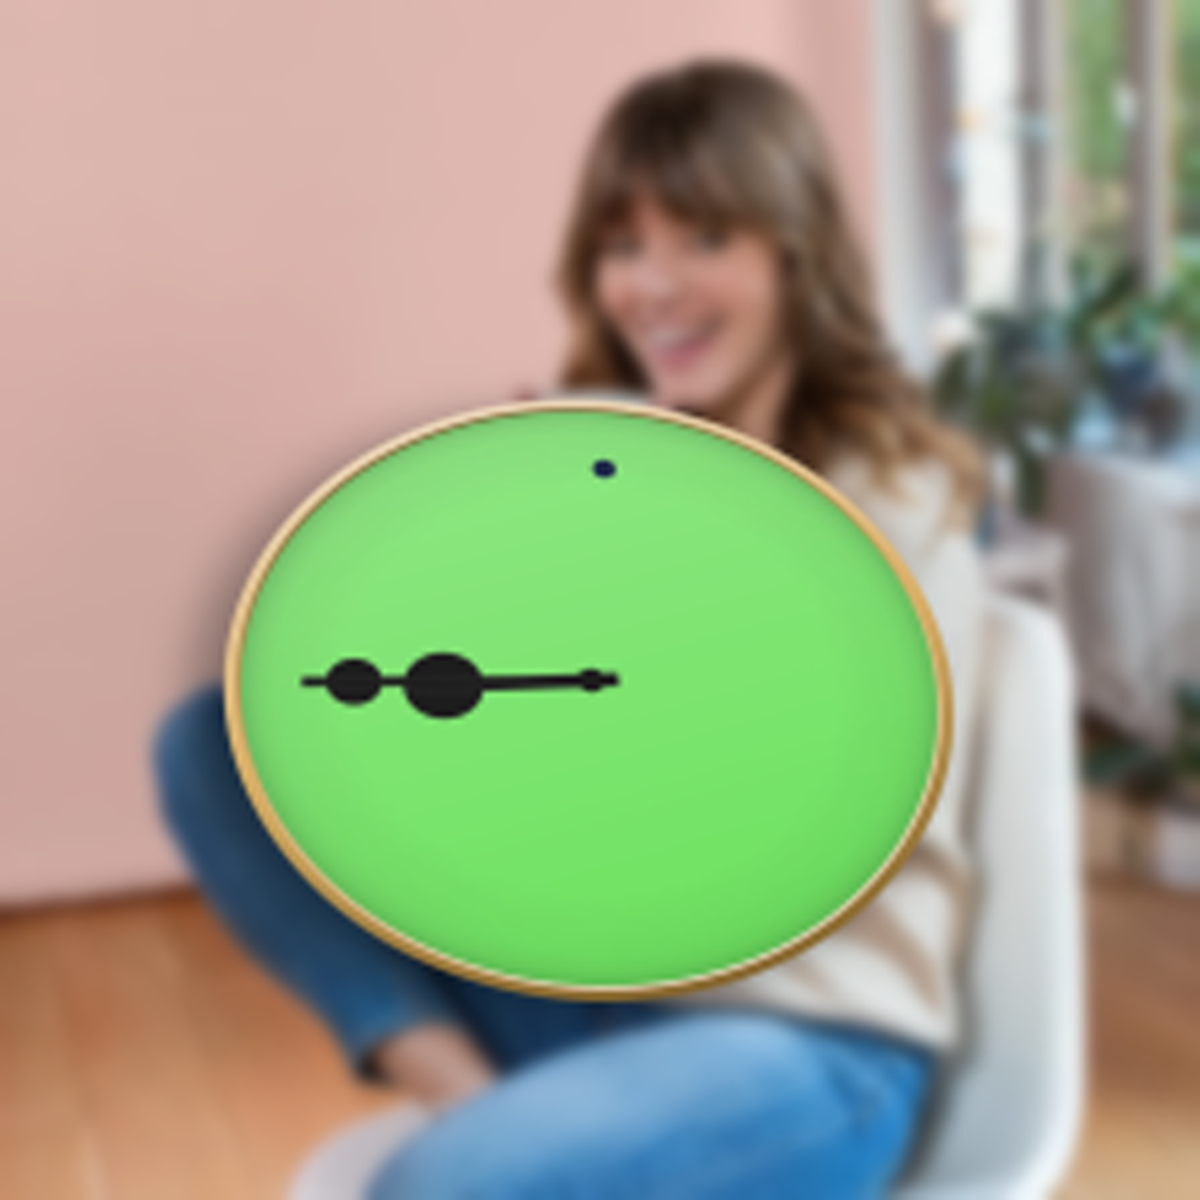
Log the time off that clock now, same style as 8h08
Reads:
8h44
